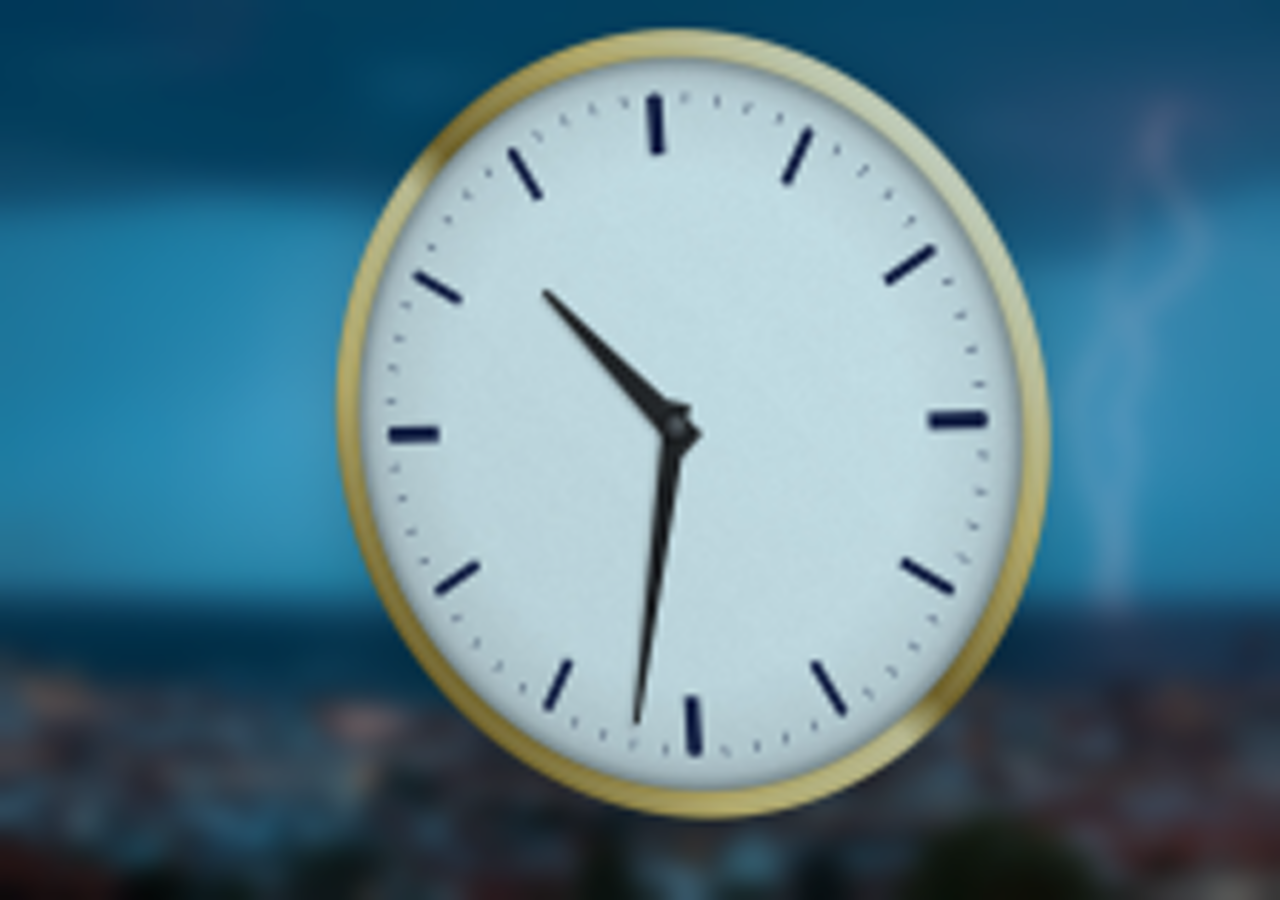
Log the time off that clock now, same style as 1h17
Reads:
10h32
